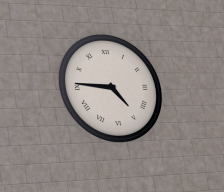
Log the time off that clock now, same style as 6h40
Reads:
4h46
